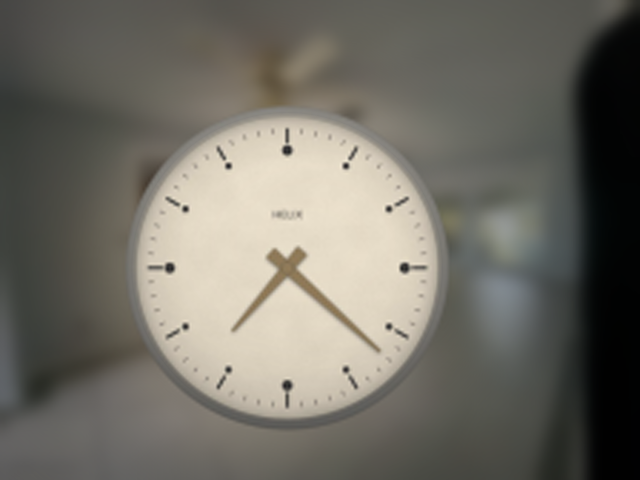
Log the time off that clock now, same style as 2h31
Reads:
7h22
